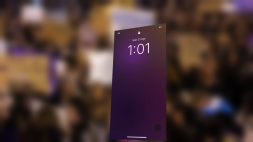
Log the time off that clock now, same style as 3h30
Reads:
1h01
